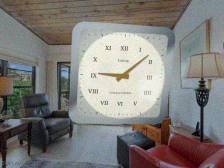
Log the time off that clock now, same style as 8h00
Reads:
9h08
